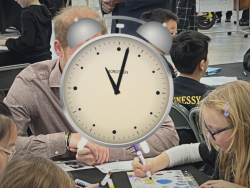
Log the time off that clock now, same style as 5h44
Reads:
11h02
